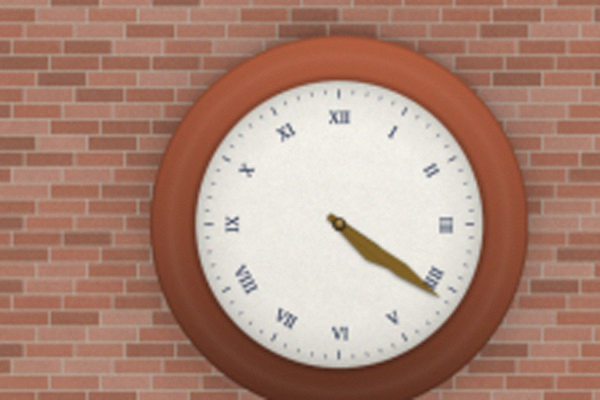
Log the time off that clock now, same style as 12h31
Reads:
4h21
